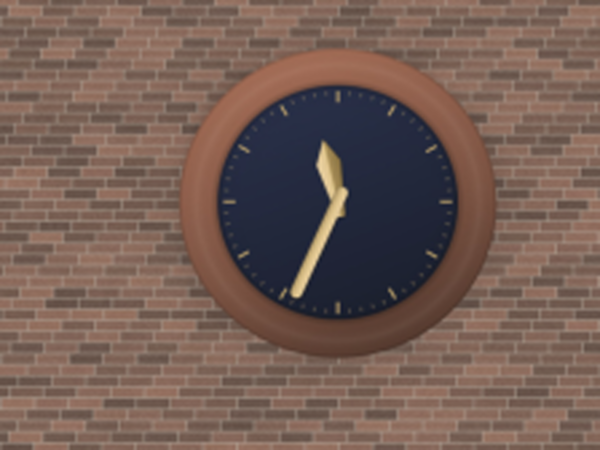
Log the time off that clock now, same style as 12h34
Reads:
11h34
